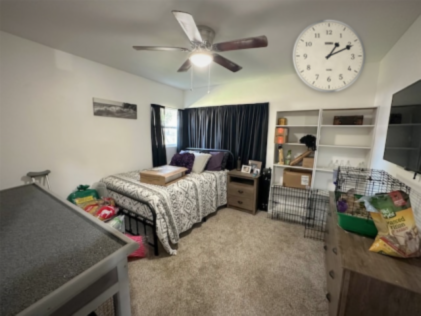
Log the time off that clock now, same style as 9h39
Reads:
1h11
